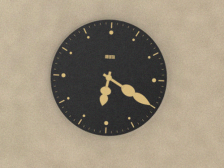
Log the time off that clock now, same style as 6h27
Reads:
6h20
